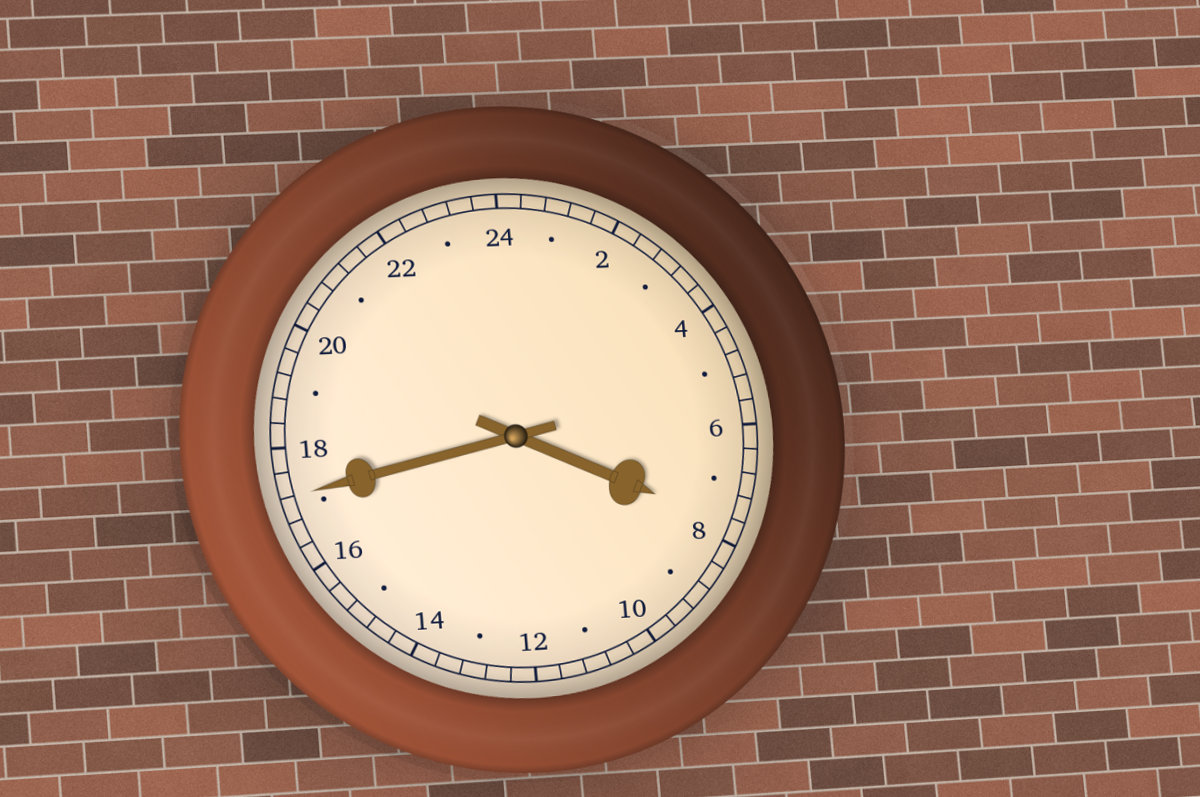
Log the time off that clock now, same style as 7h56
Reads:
7h43
